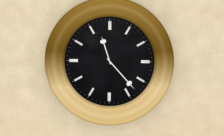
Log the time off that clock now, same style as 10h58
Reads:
11h23
